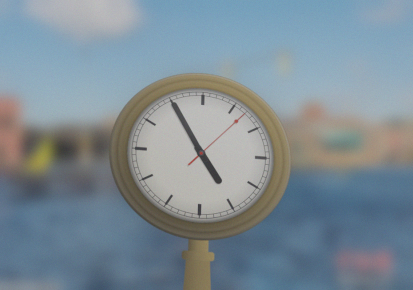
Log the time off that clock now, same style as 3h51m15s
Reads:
4h55m07s
